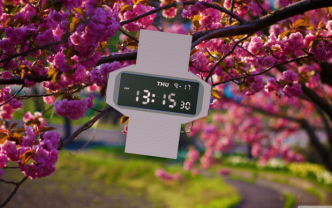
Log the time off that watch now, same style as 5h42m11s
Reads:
13h15m30s
